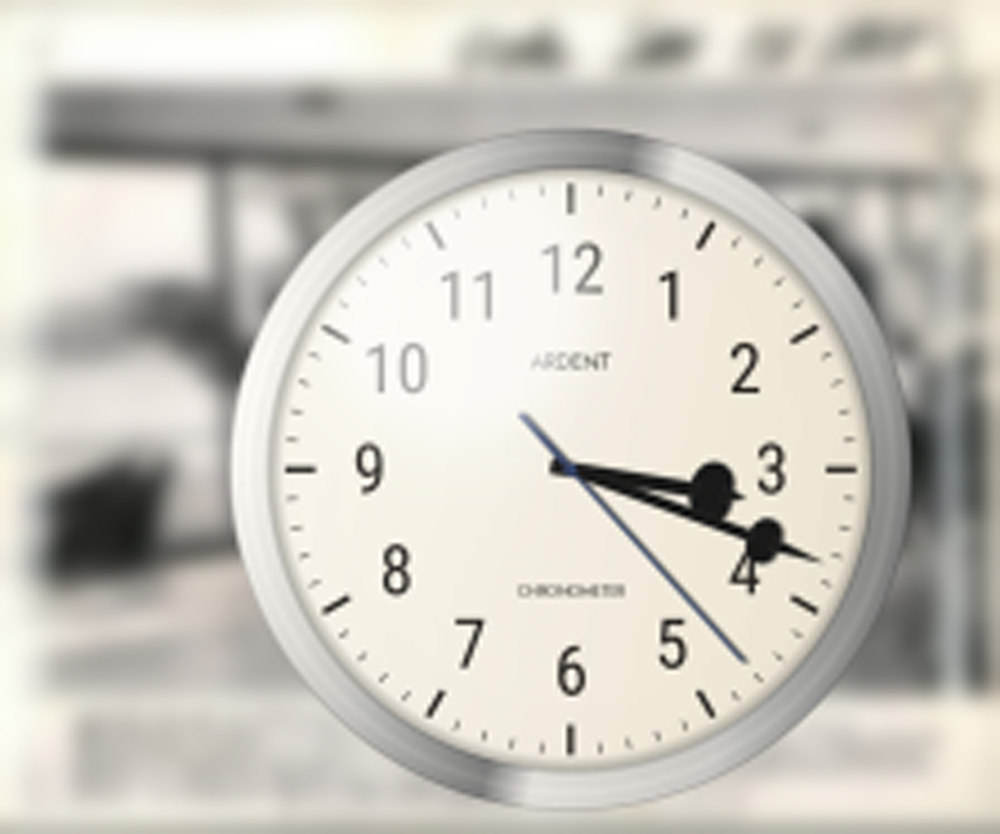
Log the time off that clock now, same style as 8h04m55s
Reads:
3h18m23s
